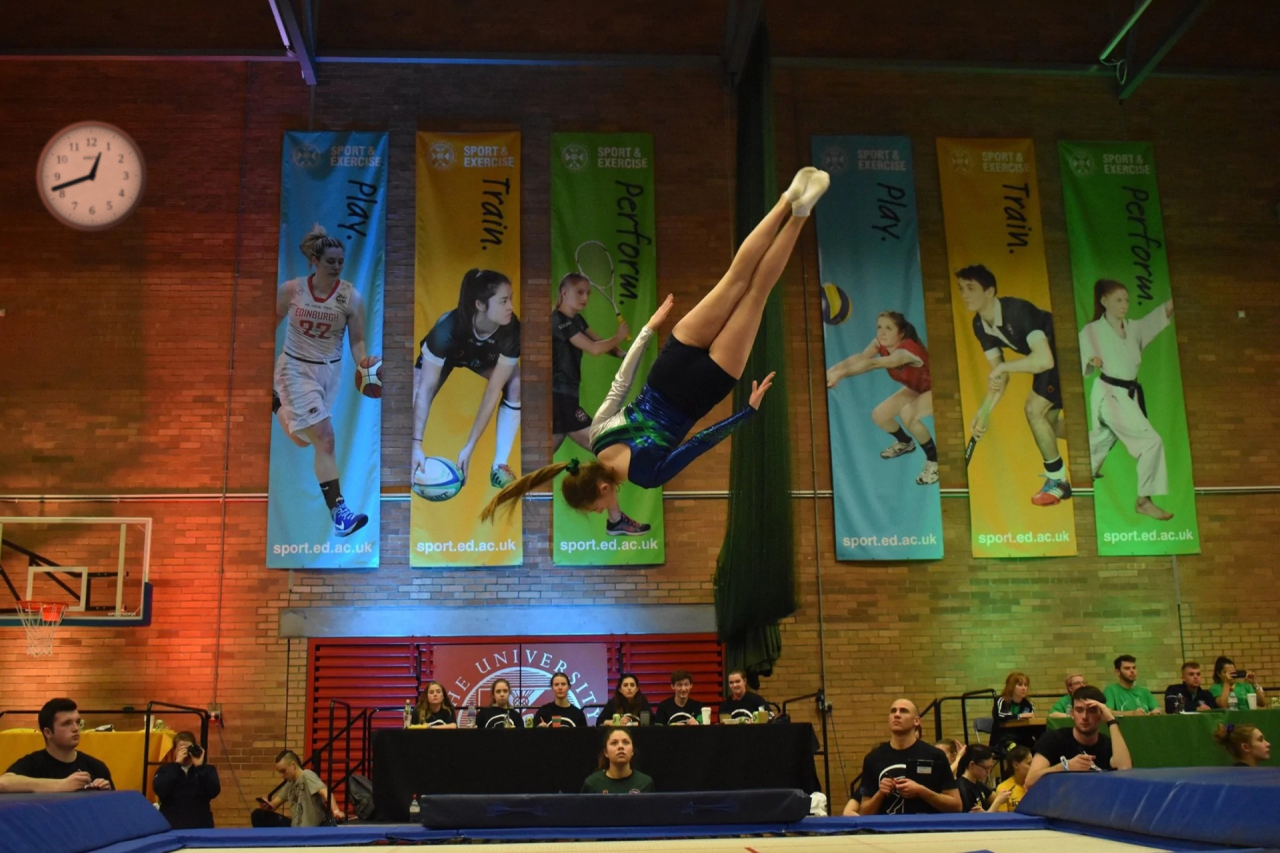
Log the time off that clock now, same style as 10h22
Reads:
12h42
